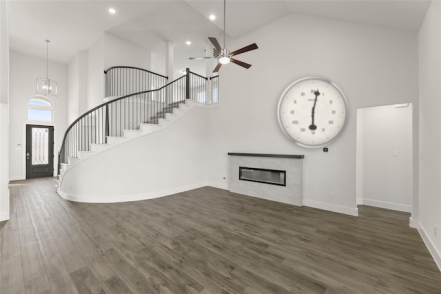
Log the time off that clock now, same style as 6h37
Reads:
6h02
